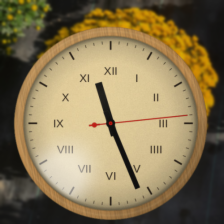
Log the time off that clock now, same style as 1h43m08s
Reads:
11h26m14s
